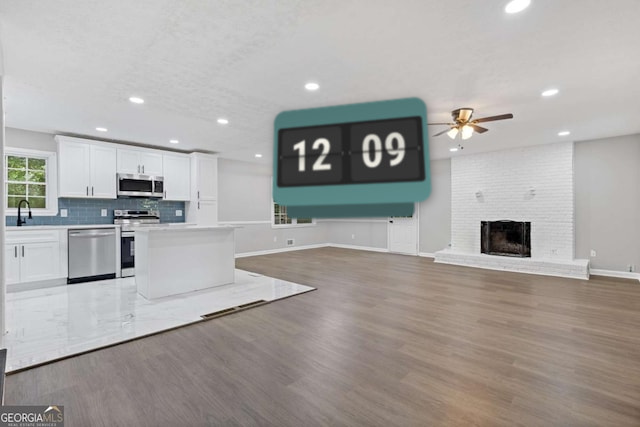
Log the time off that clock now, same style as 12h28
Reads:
12h09
